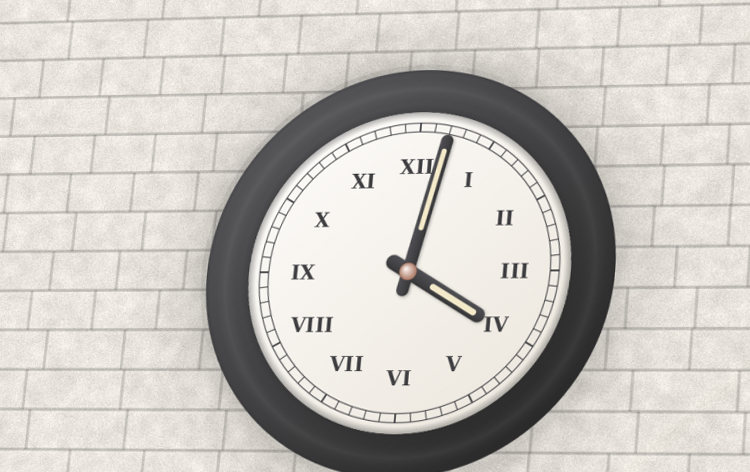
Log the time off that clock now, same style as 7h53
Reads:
4h02
